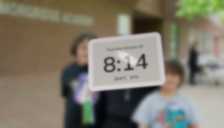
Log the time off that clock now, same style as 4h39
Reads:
8h14
